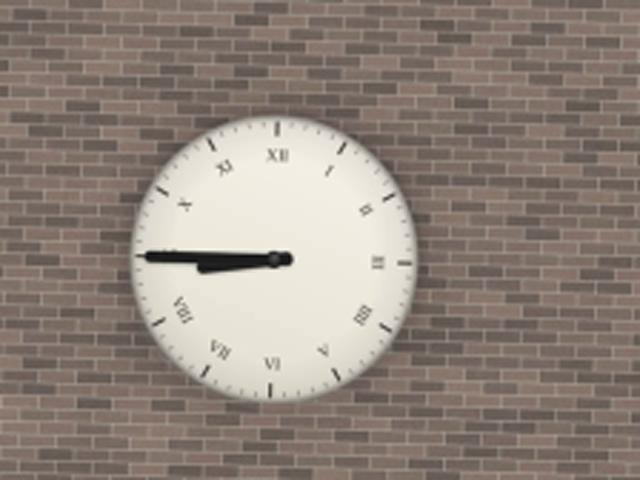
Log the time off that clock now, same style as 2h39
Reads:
8h45
